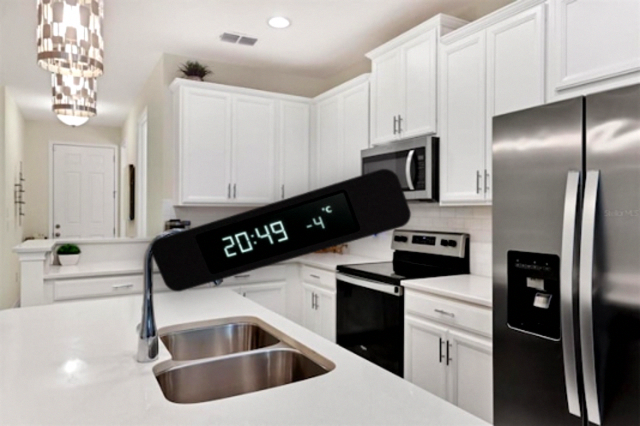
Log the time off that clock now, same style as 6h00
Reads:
20h49
